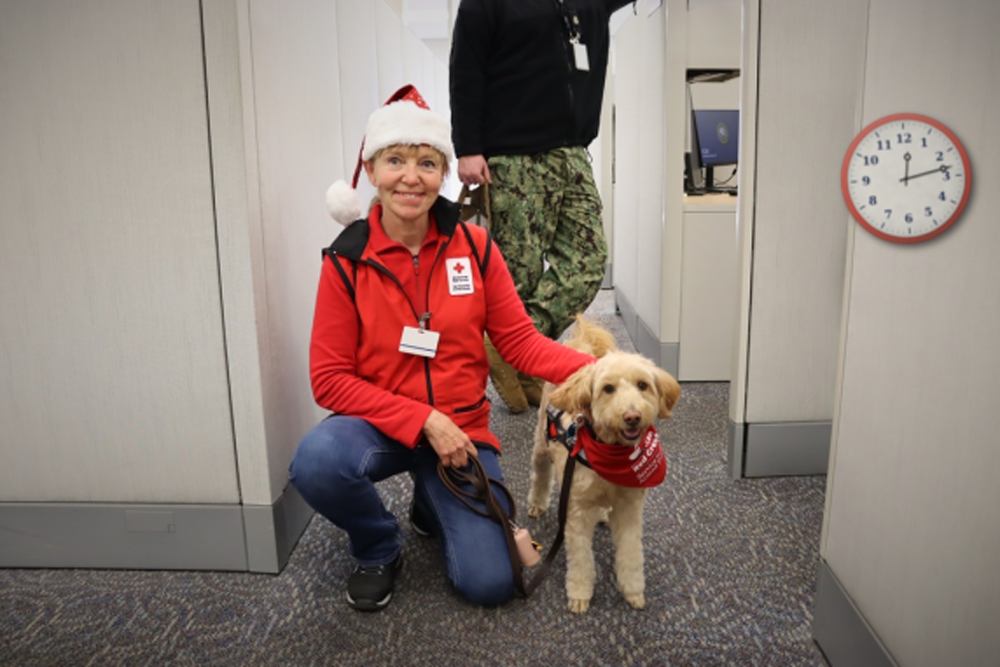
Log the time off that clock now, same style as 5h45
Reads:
12h13
